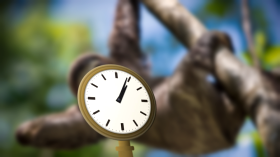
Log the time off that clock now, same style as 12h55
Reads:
1h04
